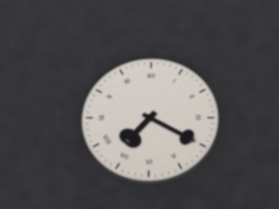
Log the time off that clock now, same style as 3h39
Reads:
7h20
